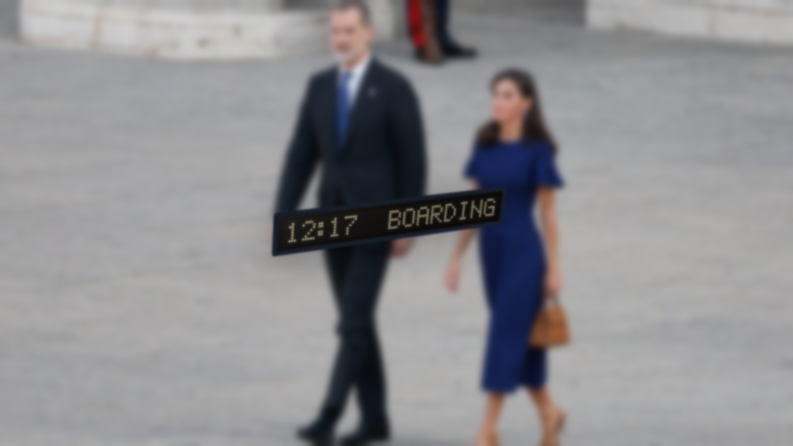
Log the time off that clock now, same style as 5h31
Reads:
12h17
